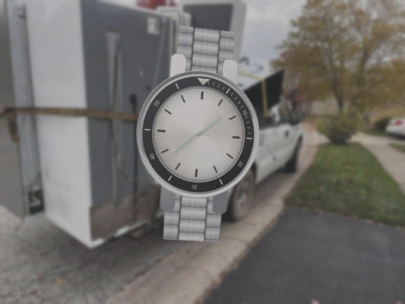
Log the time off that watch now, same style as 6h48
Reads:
1h38
